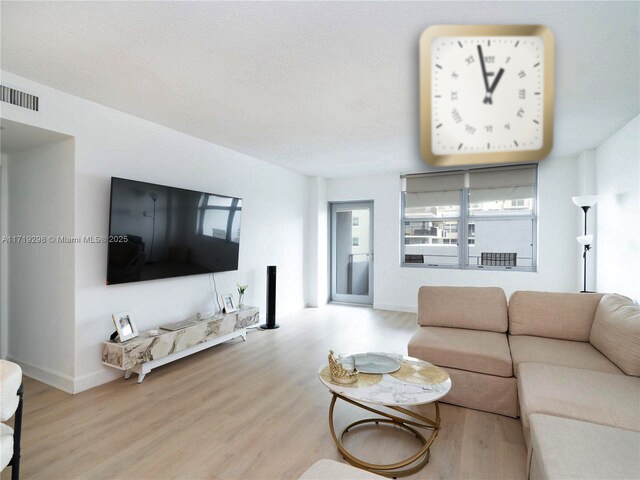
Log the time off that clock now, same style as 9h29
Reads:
12h58
